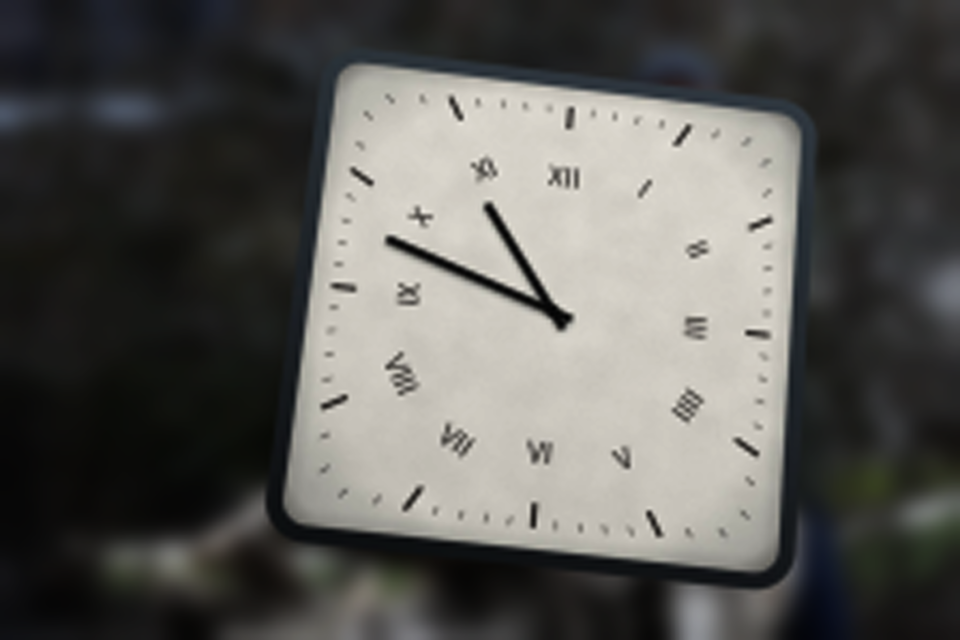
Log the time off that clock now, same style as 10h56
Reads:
10h48
